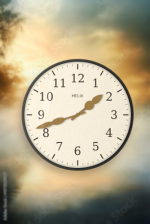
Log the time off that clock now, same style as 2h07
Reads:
1h42
